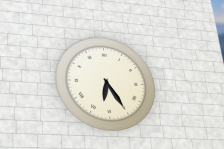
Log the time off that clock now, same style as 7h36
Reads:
6h25
